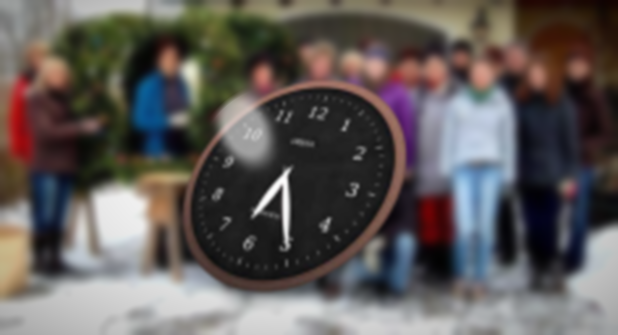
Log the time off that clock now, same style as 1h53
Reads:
6h25
